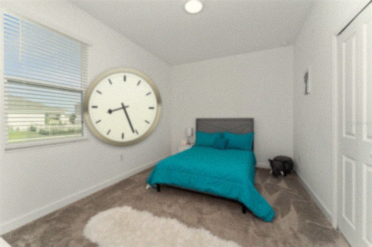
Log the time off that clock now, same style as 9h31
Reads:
8h26
